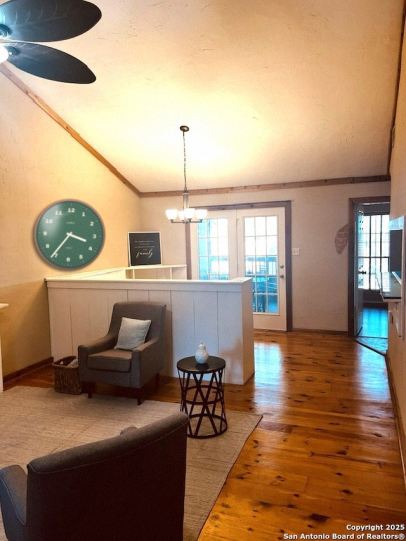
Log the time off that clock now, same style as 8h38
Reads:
3h36
